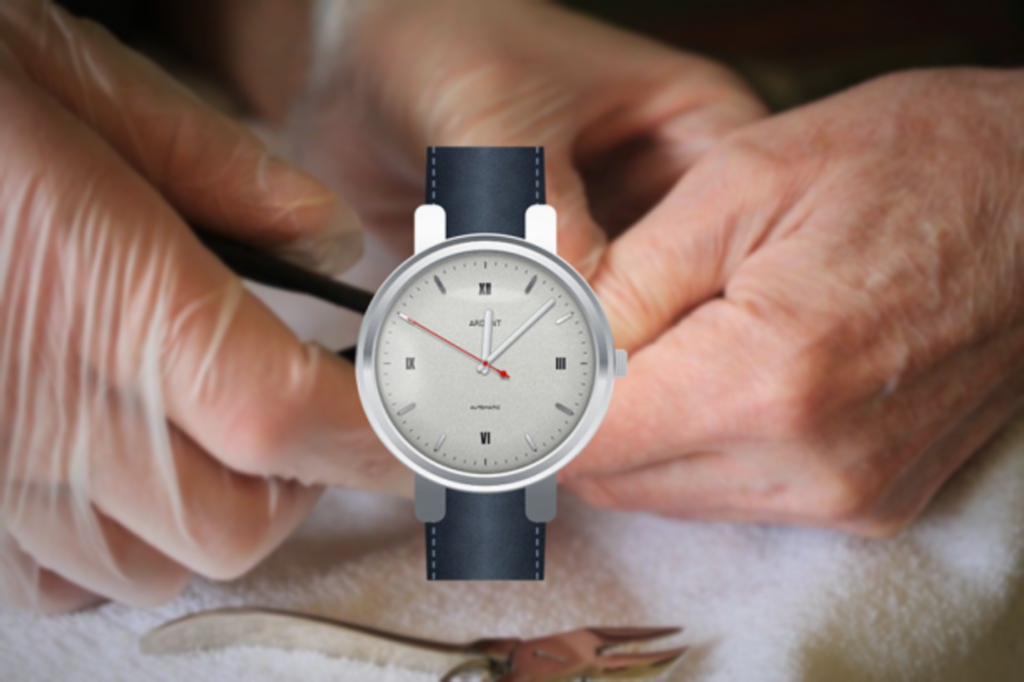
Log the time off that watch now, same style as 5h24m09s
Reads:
12h07m50s
